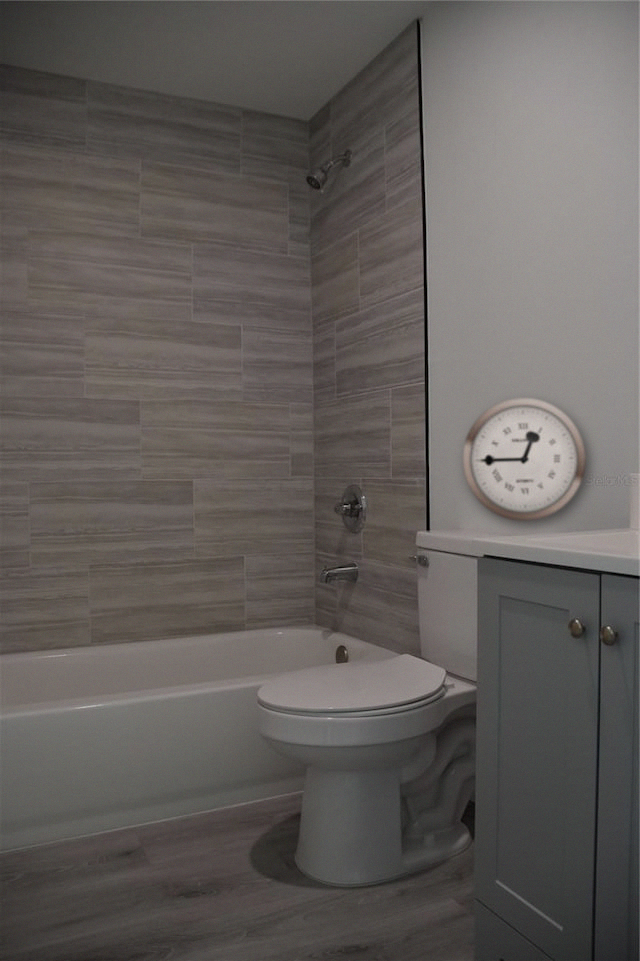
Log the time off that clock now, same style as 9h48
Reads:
12h45
